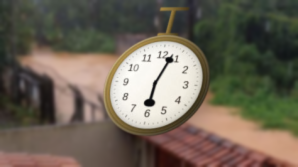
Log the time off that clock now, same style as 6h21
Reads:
6h03
